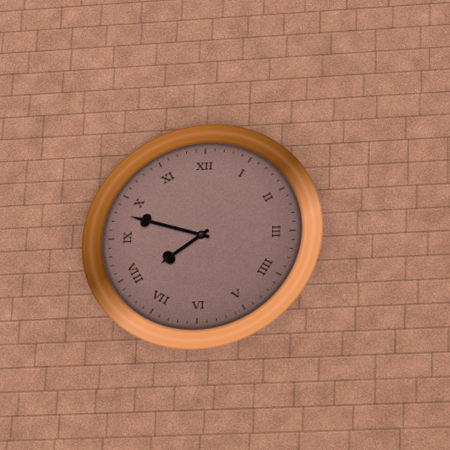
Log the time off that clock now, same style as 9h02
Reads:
7h48
